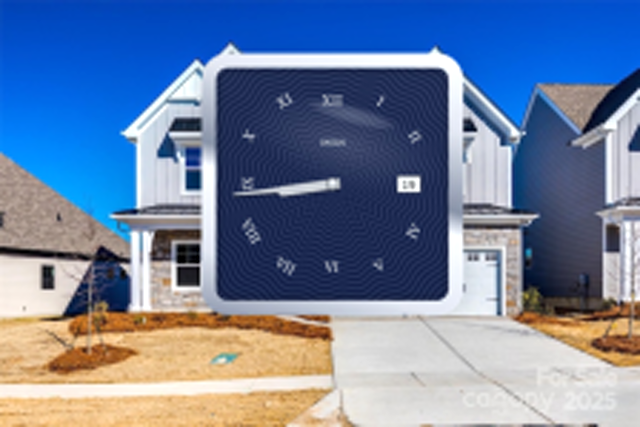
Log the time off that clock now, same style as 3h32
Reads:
8h44
